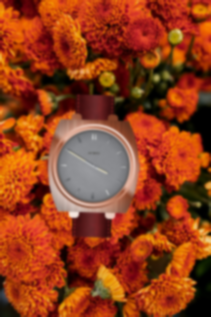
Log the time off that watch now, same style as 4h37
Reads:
3h50
